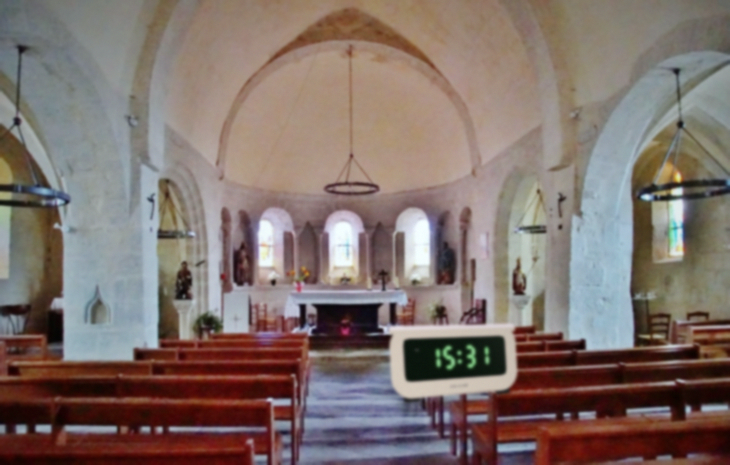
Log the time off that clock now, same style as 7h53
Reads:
15h31
